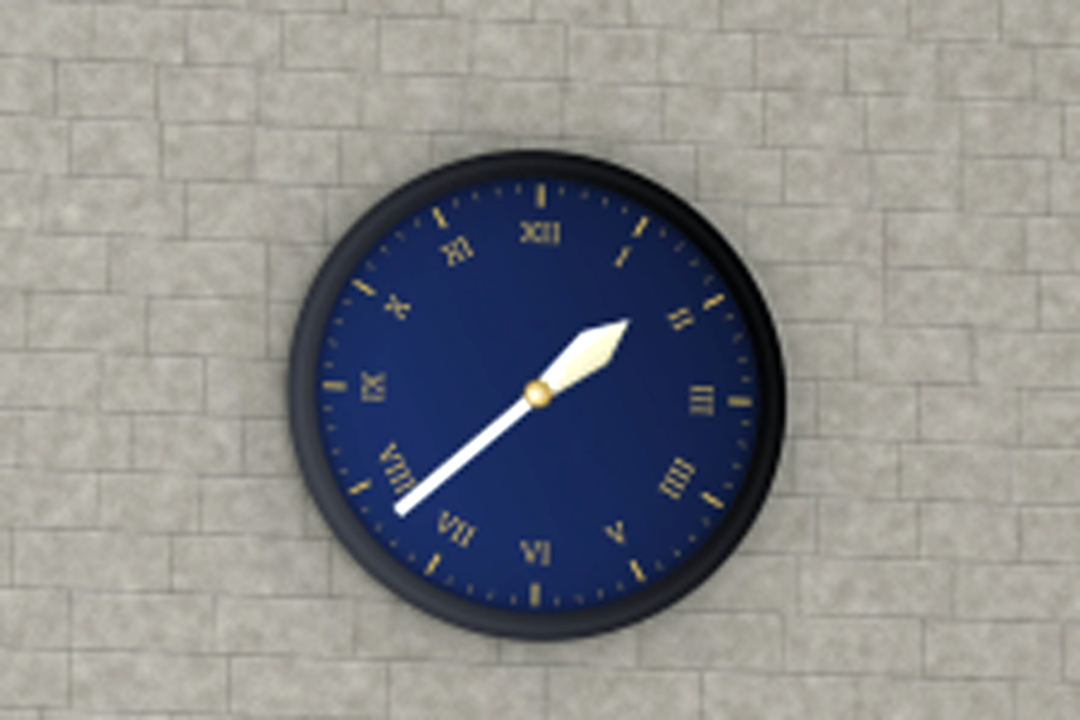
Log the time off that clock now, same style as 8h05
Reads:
1h38
